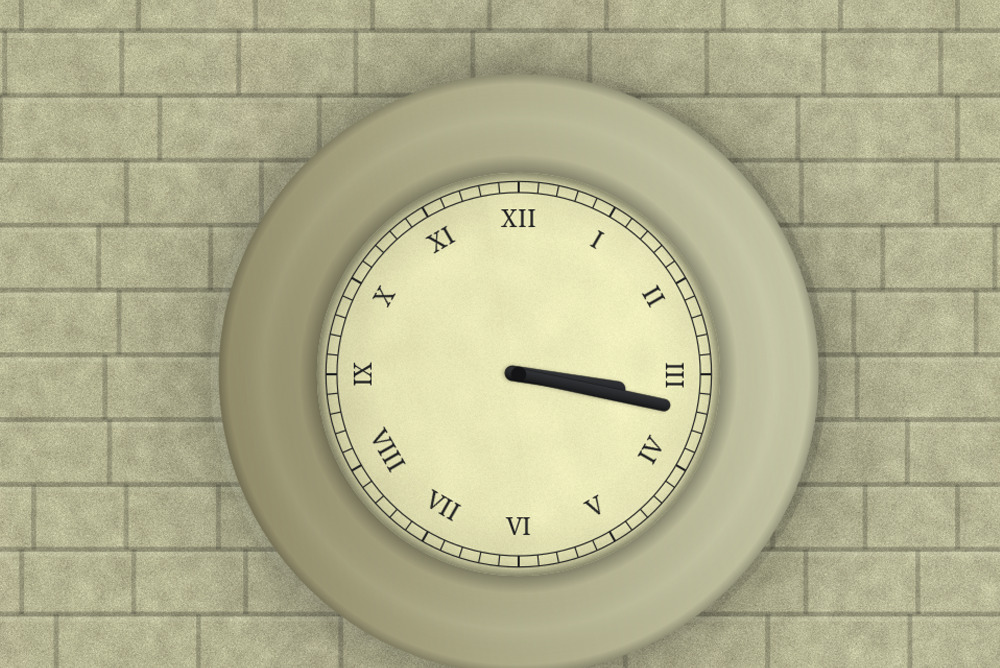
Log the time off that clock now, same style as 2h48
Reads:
3h17
